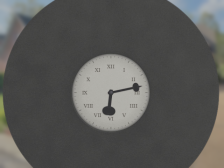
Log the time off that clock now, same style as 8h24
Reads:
6h13
